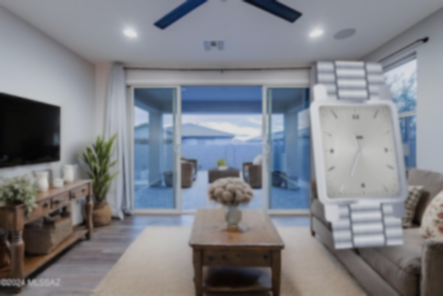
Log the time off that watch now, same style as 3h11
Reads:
11h34
